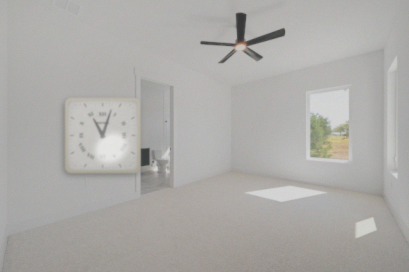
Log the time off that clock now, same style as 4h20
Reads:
11h03
